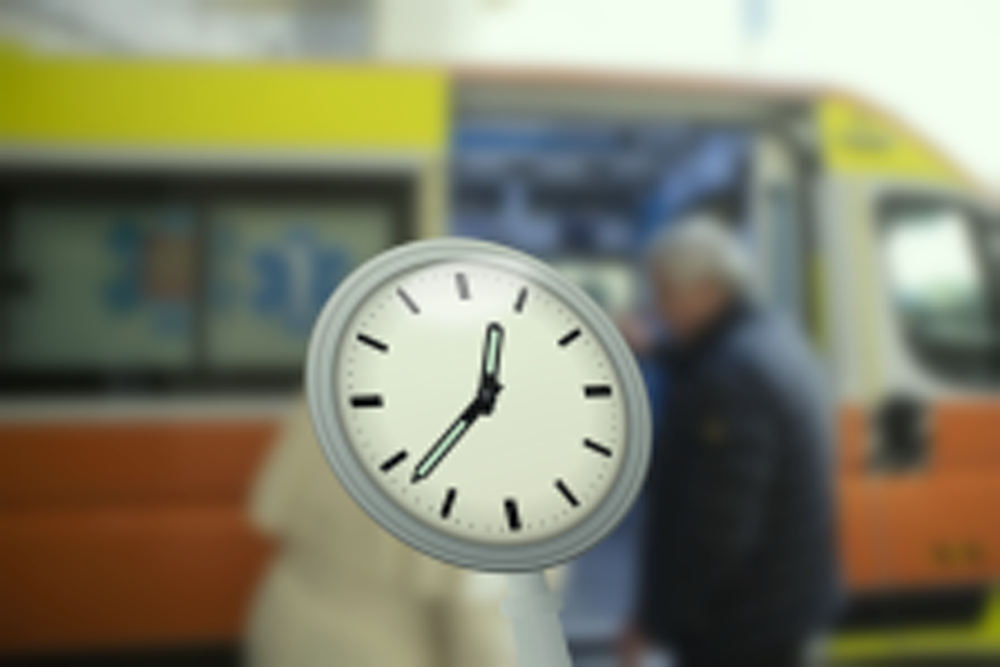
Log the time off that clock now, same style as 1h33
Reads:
12h38
